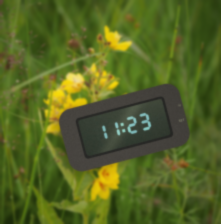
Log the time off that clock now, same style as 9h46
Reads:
11h23
